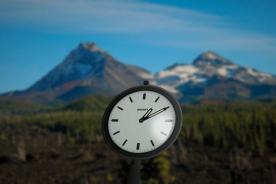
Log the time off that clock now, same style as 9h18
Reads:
1h10
